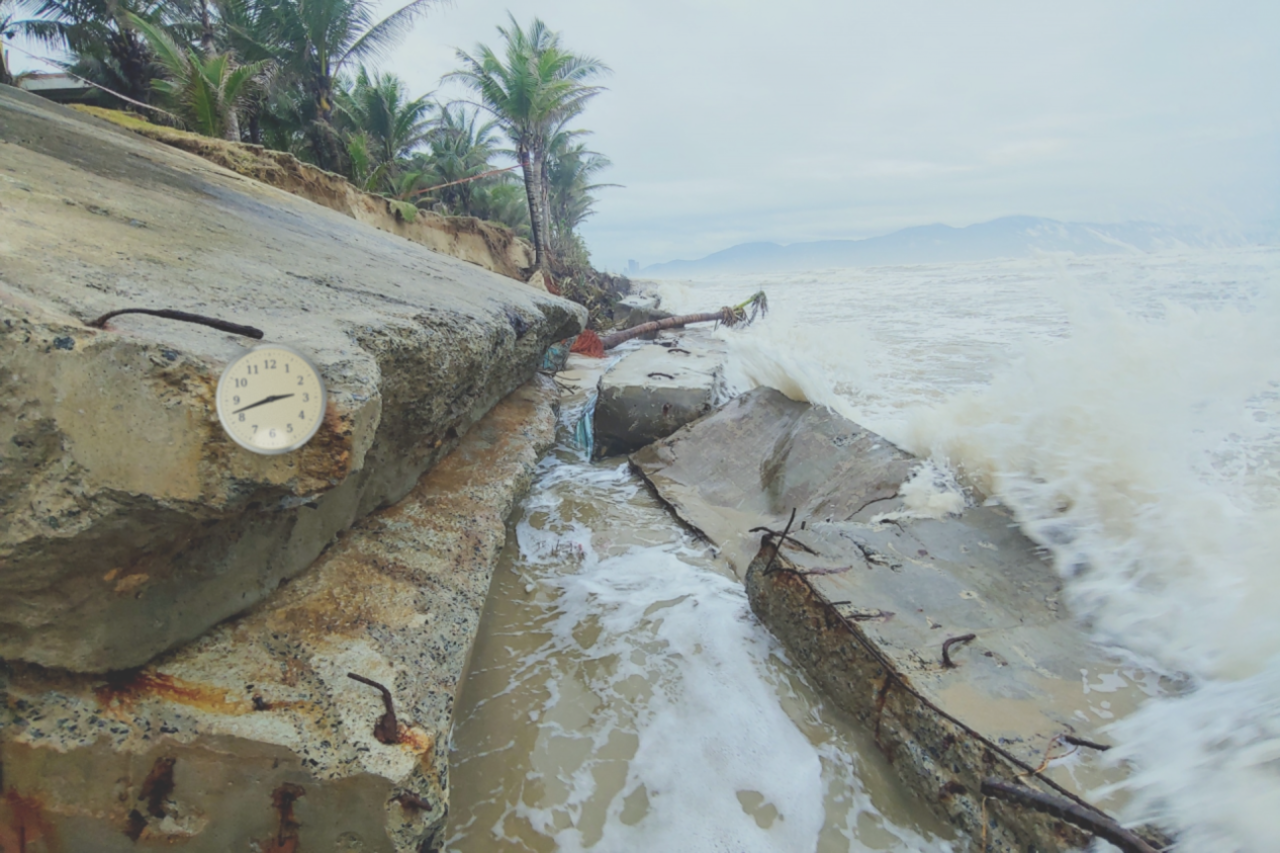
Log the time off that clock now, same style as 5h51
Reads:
2h42
